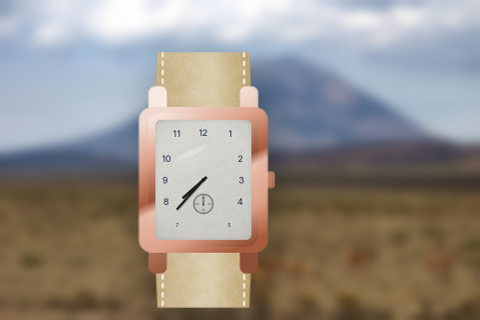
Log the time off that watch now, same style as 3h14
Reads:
7h37
